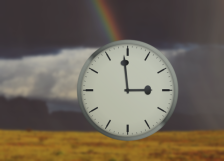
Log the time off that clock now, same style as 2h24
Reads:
2h59
